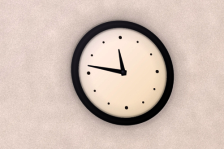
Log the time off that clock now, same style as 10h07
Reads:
11h47
